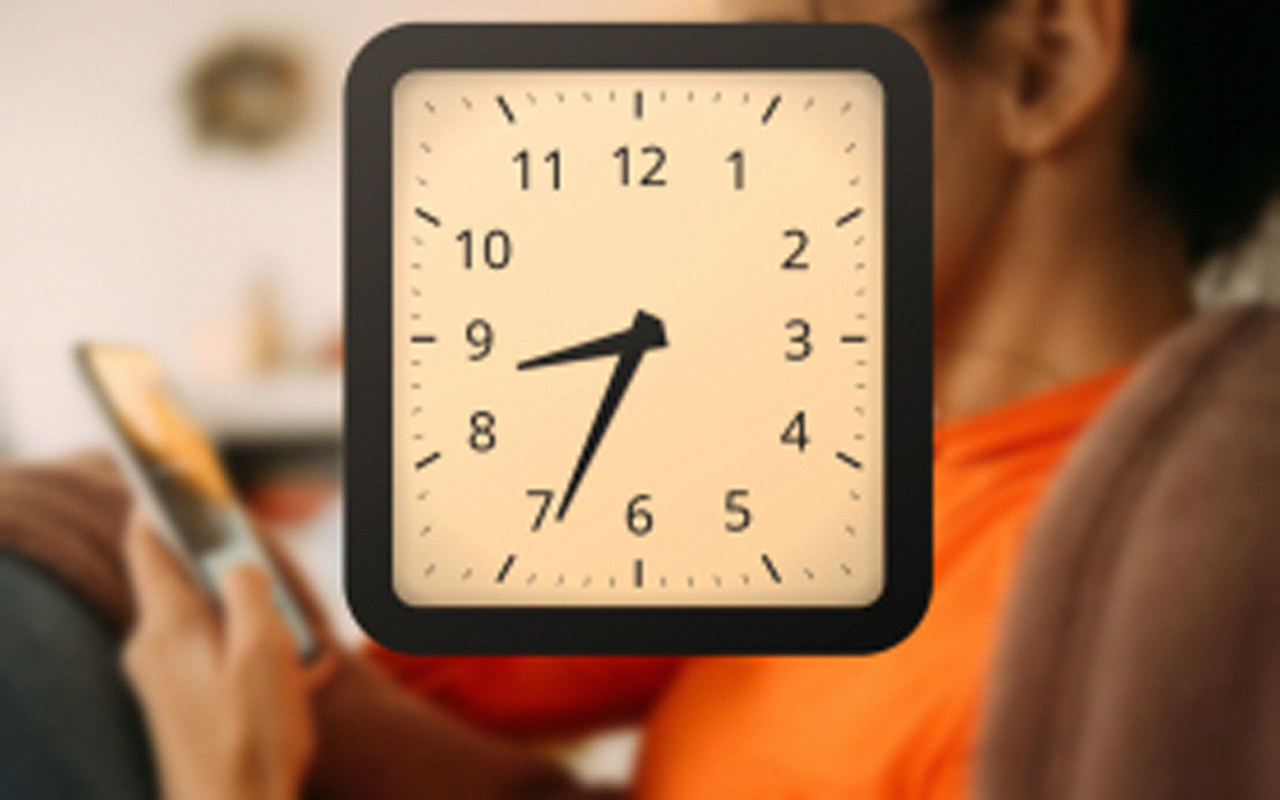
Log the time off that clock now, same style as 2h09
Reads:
8h34
